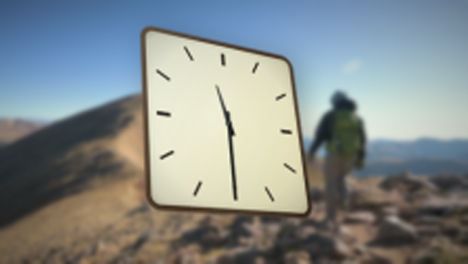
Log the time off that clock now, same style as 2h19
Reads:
11h30
